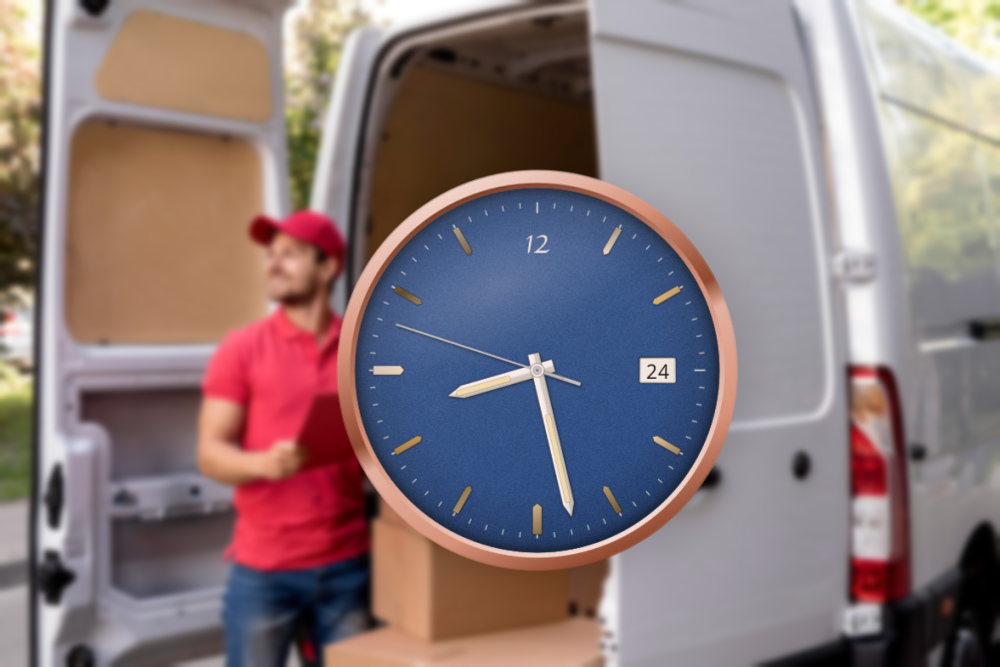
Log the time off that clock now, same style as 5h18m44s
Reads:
8h27m48s
